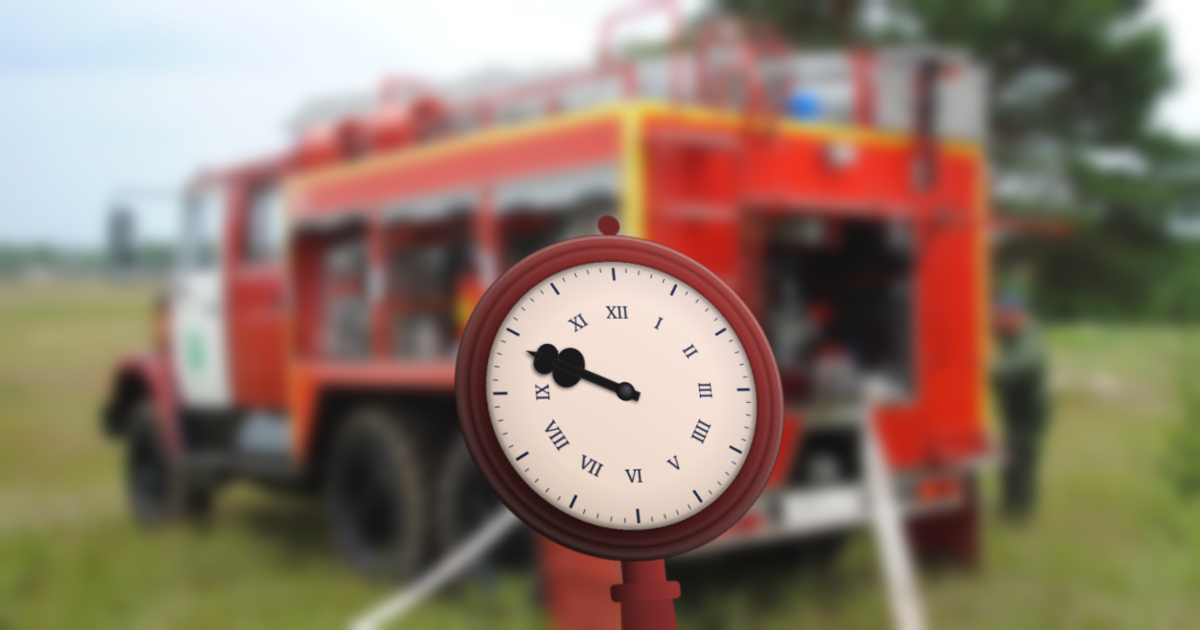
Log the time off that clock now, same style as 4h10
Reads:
9h49
